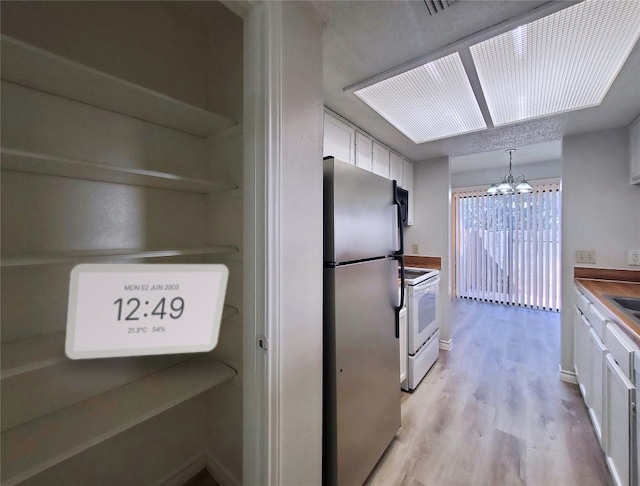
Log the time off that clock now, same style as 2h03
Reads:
12h49
